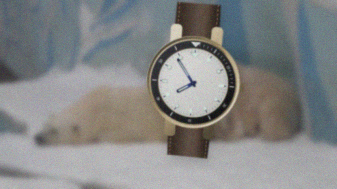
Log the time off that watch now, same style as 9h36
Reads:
7h54
